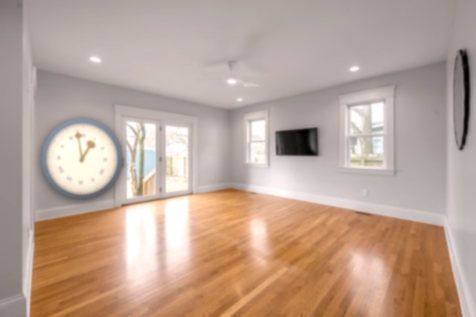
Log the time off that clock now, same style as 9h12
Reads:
12h58
